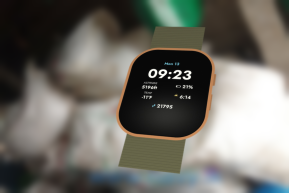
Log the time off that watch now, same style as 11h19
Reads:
9h23
